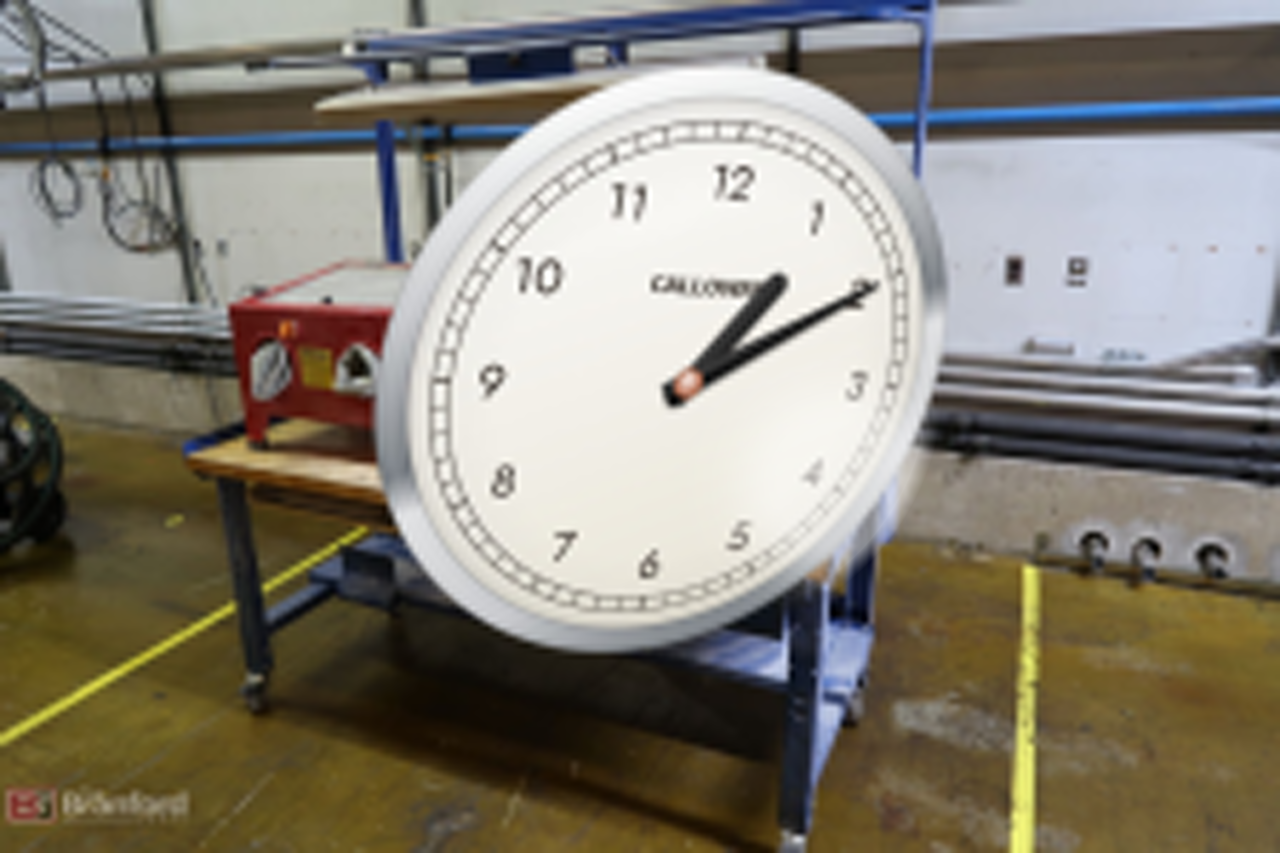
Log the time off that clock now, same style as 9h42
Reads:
1h10
